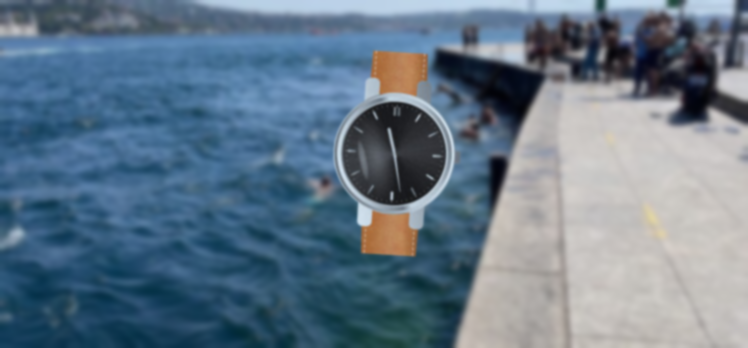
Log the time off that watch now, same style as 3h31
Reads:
11h28
